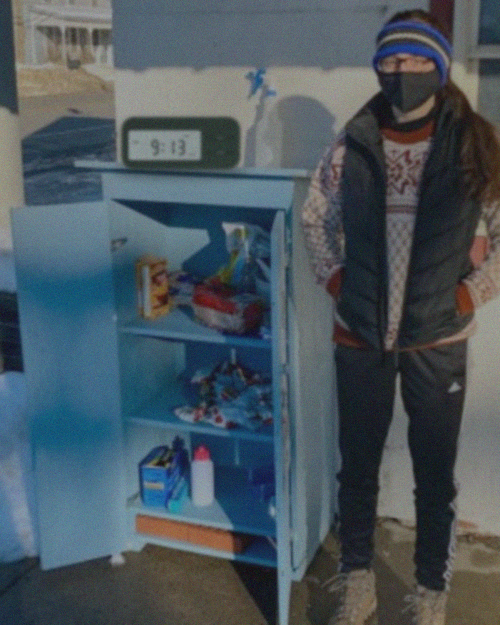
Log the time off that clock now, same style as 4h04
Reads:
9h13
